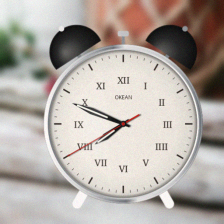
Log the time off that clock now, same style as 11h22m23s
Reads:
7h48m40s
